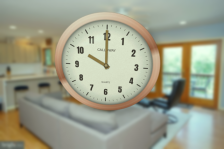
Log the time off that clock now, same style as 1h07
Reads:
10h00
